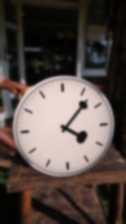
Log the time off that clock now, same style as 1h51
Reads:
4h07
